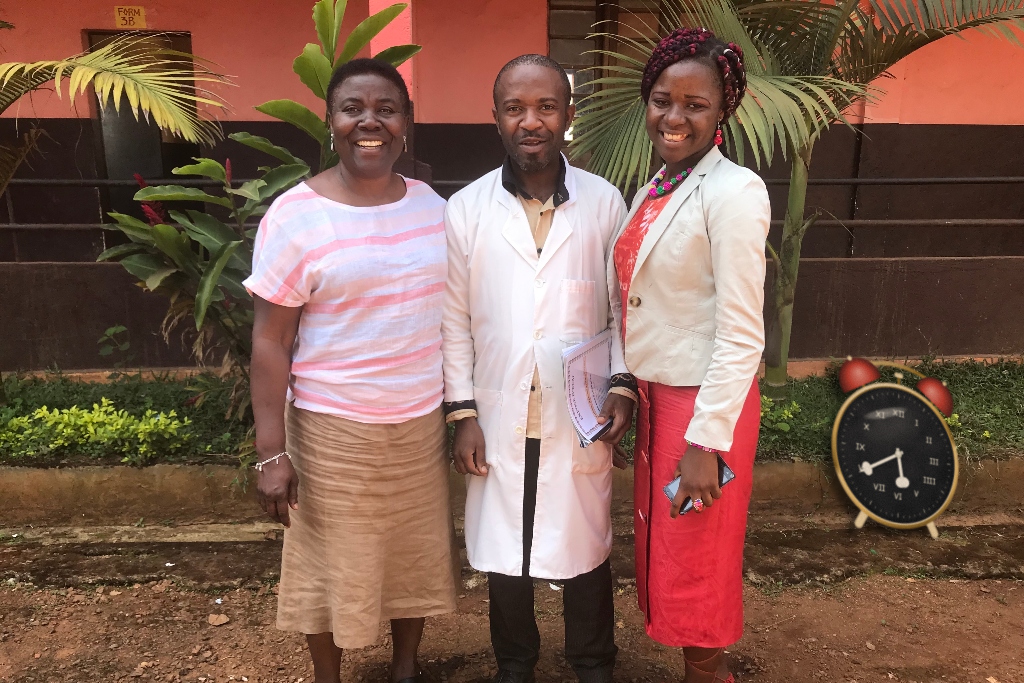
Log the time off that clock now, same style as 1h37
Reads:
5h40
